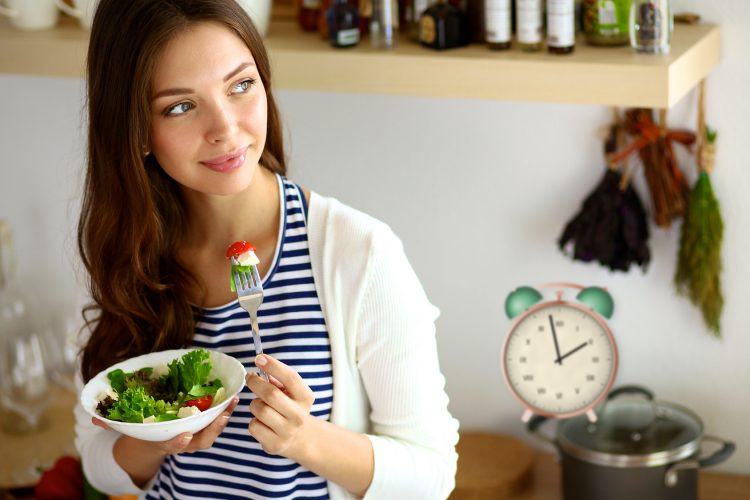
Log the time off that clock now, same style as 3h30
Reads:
1h58
